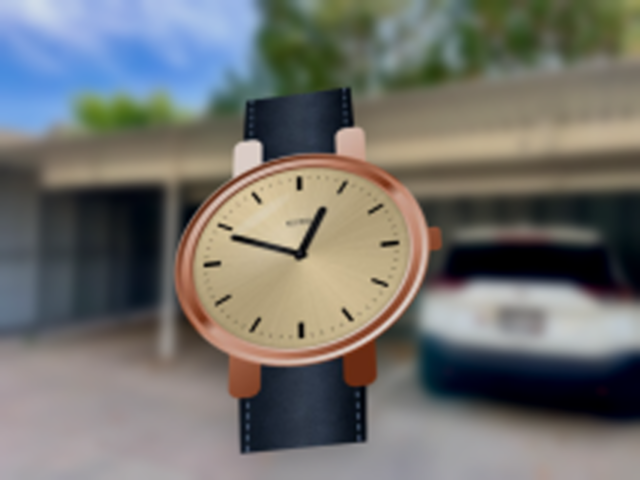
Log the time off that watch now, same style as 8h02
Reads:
12h49
